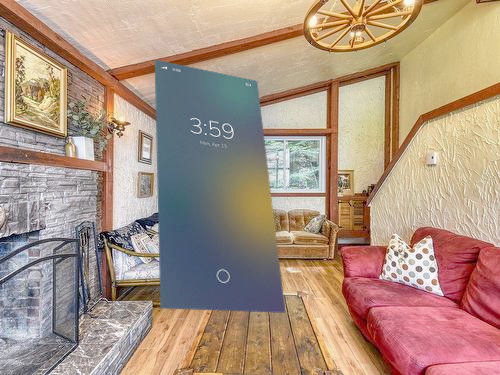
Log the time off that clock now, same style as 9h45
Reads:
3h59
